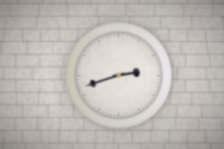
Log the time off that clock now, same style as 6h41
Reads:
2h42
